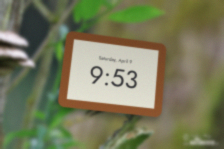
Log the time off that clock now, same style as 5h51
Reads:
9h53
